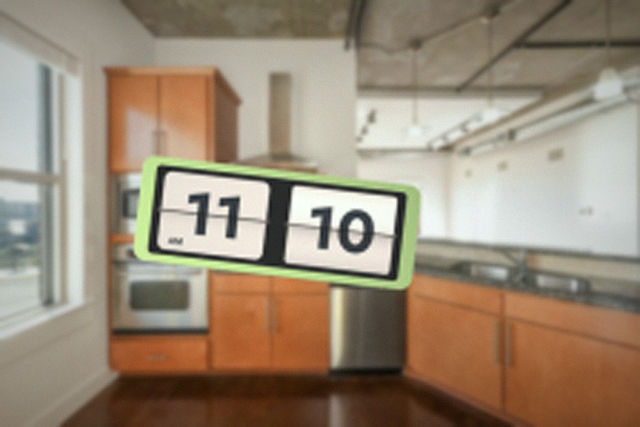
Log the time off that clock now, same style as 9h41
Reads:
11h10
